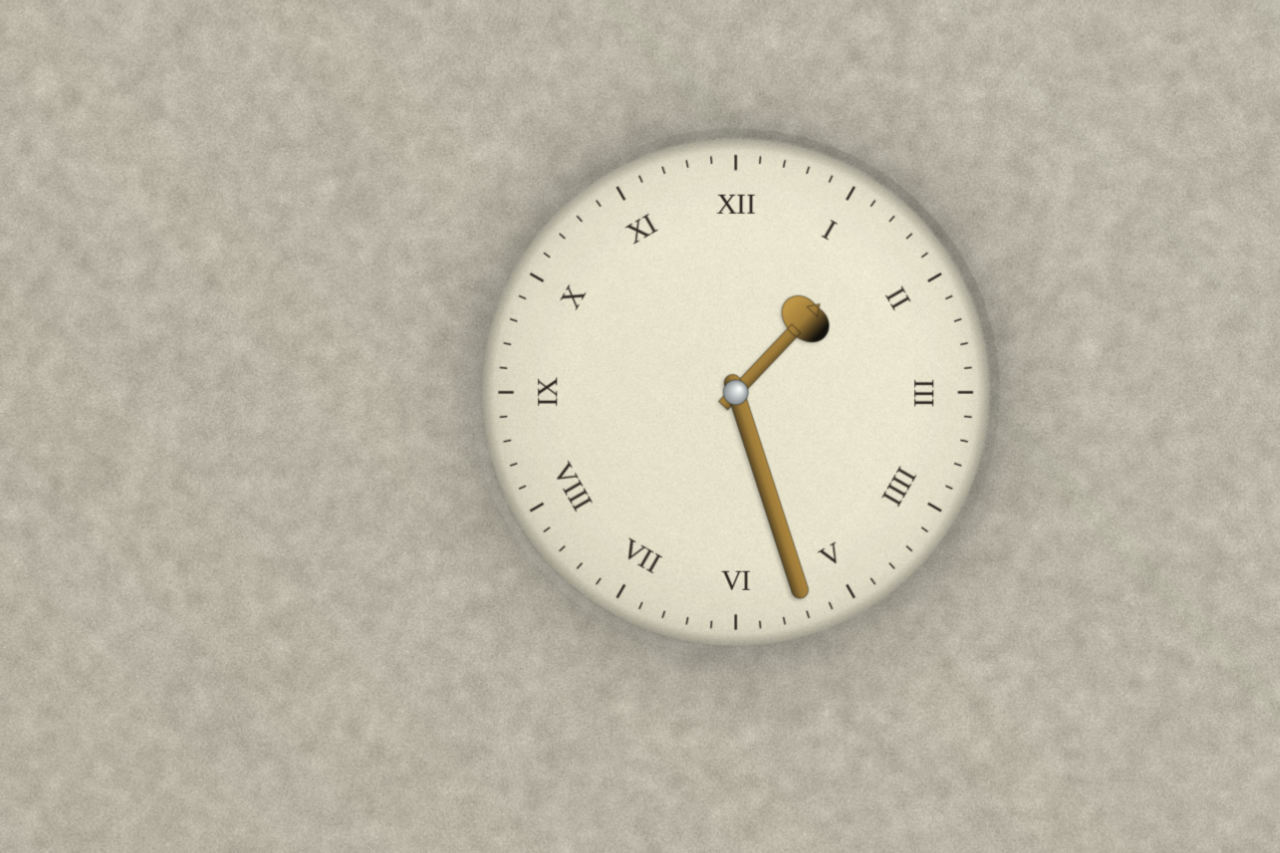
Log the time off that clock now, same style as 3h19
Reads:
1h27
